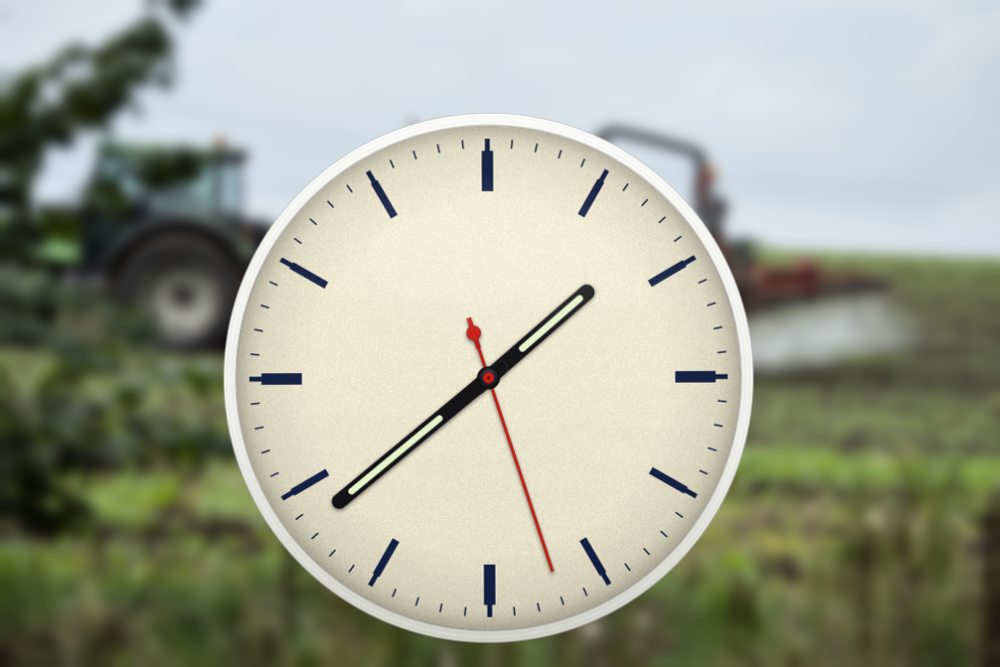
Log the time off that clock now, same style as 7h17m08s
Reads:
1h38m27s
